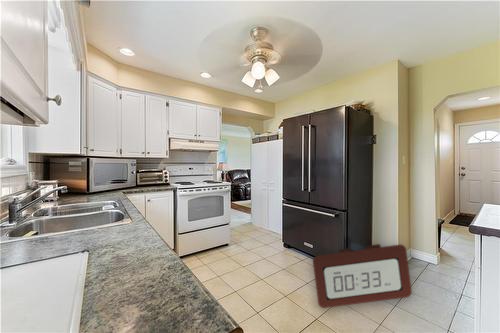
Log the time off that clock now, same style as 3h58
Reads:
0h33
